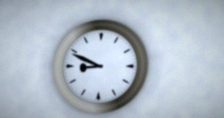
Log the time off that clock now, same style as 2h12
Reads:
8h49
